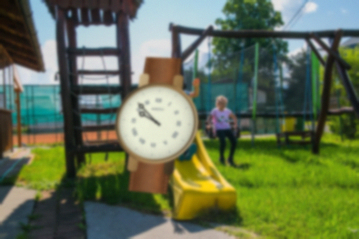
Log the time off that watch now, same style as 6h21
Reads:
9h52
